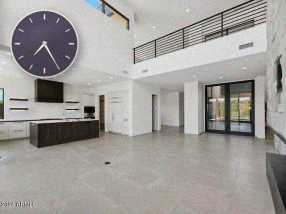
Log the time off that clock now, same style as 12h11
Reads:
7h25
